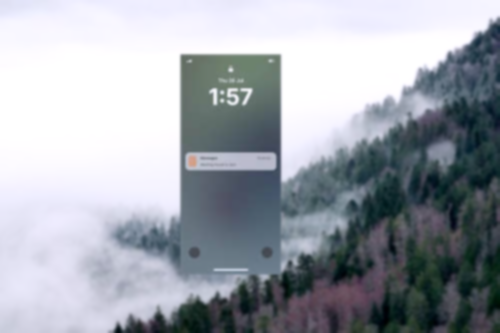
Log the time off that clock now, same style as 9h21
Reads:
1h57
